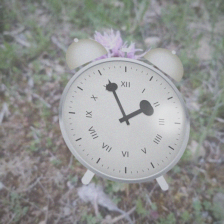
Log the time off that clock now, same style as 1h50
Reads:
1h56
